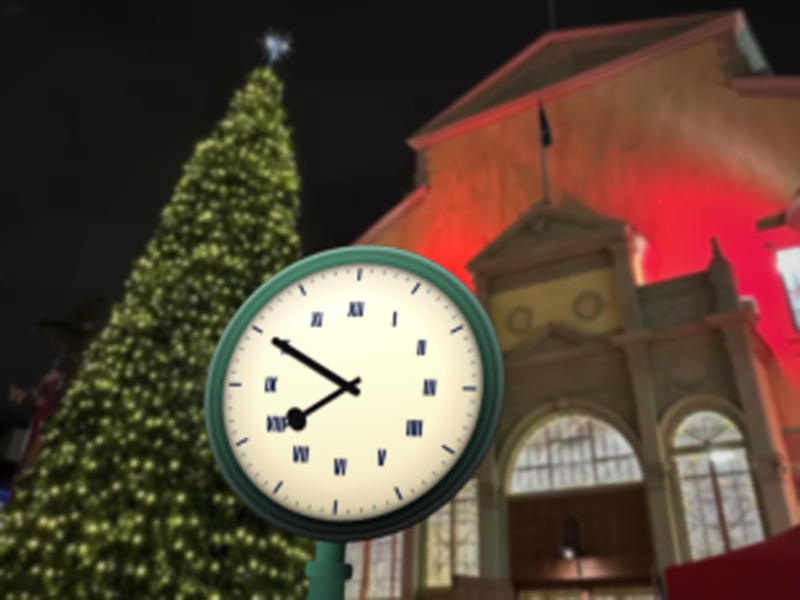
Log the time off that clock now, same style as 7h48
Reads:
7h50
